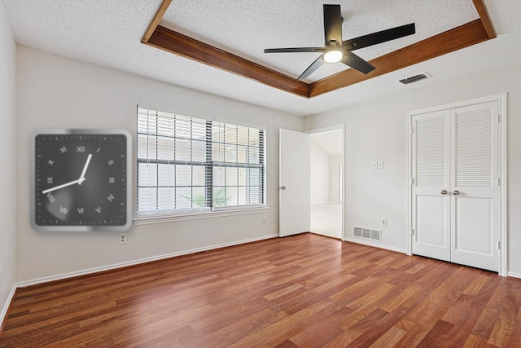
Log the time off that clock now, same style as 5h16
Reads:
12h42
